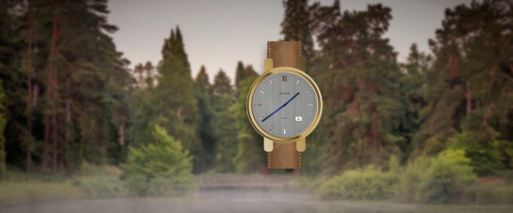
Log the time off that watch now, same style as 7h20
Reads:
1h39
